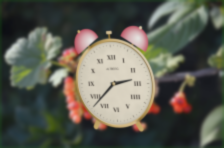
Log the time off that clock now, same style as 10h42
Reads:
2h38
